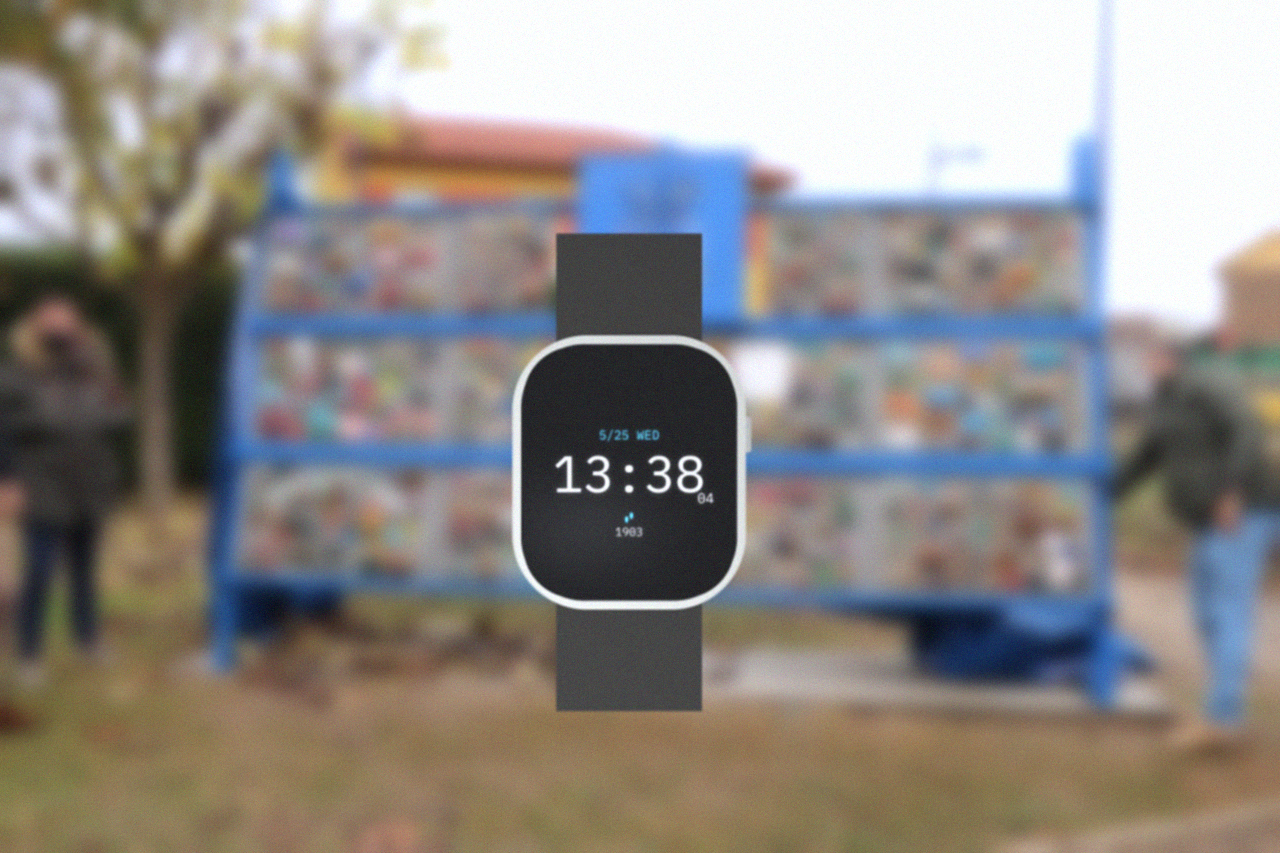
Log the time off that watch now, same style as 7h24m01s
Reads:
13h38m04s
